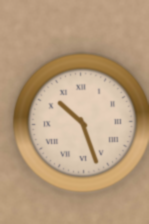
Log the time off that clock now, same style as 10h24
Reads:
10h27
